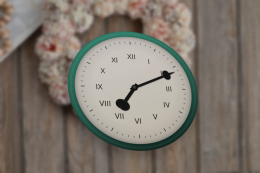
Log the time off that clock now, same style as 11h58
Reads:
7h11
